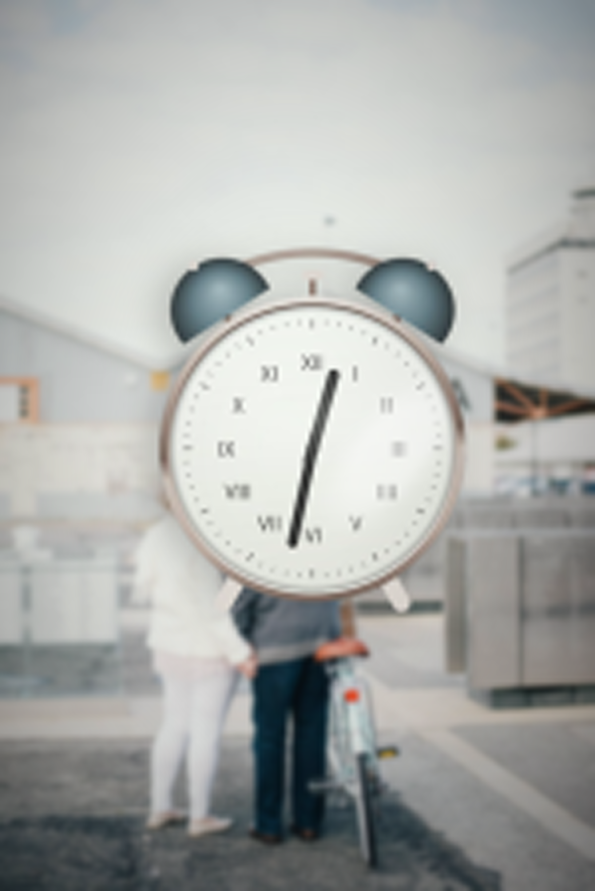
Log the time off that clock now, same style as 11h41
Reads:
12h32
